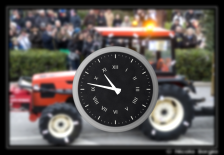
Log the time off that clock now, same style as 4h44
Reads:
10h47
